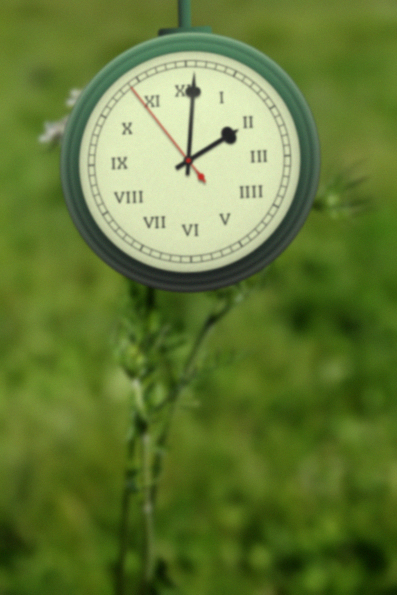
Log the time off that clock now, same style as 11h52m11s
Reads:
2h00m54s
